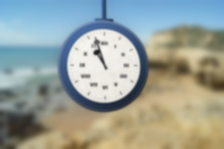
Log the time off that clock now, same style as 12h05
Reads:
10h57
